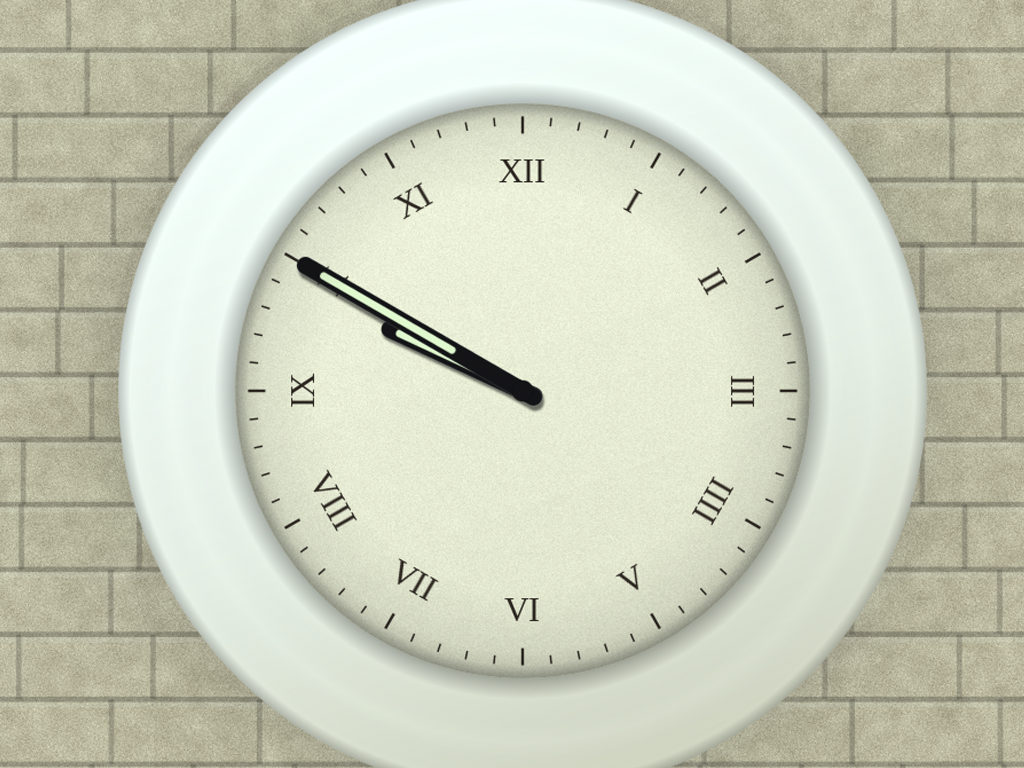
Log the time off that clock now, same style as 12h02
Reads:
9h50
